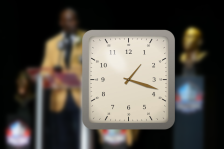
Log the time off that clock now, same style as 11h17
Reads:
1h18
